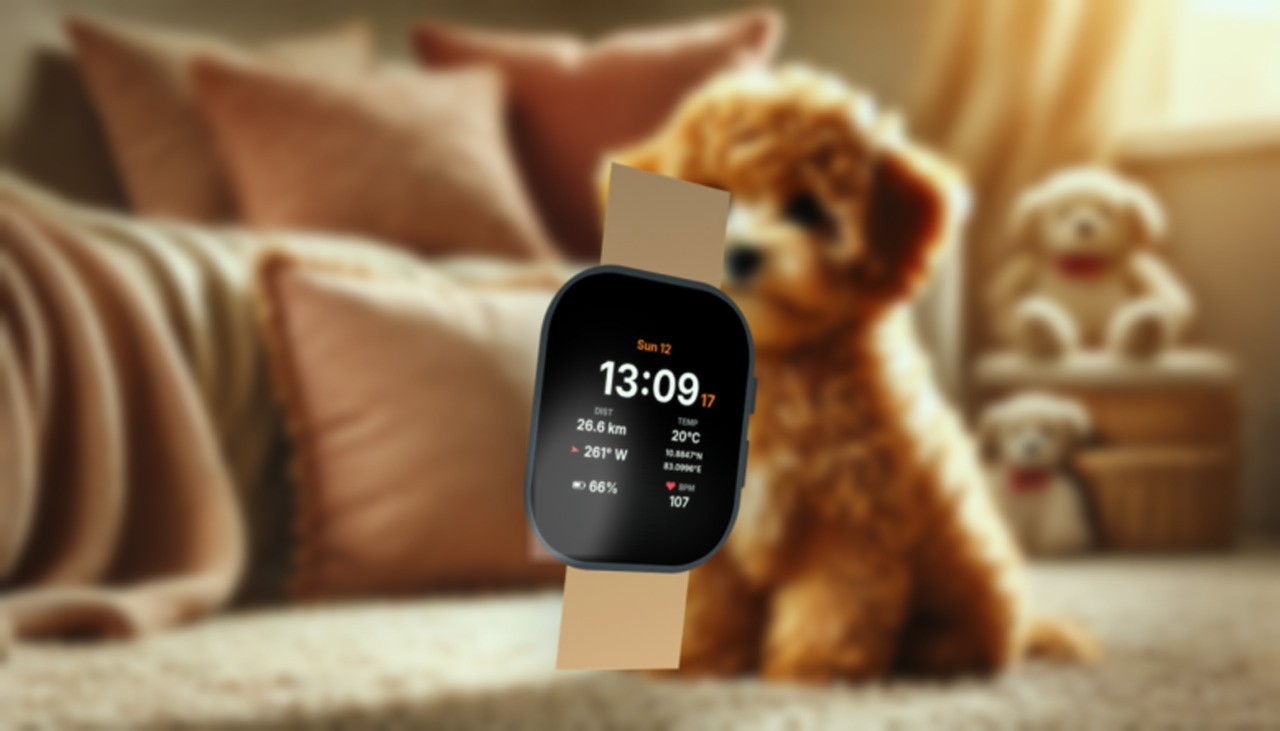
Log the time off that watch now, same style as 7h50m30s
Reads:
13h09m17s
